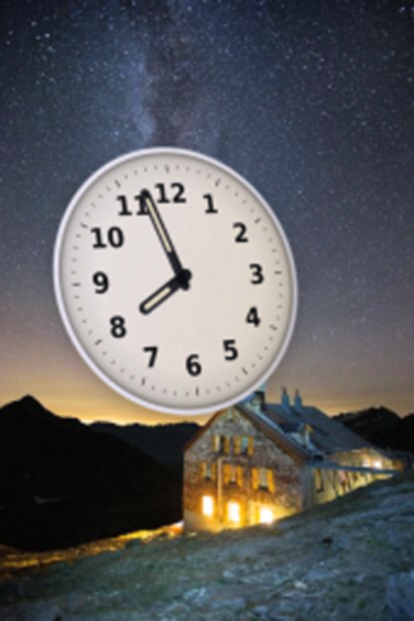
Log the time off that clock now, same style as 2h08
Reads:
7h57
